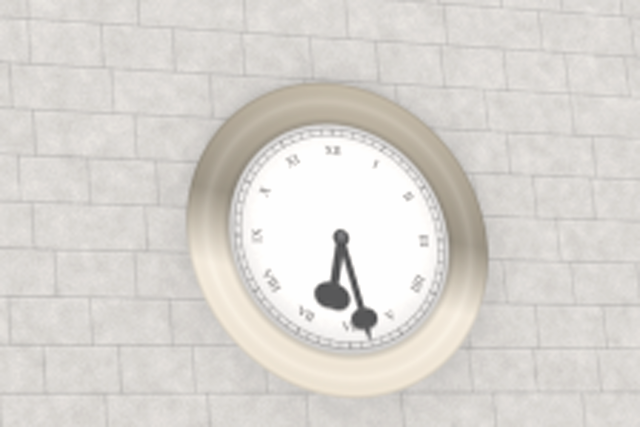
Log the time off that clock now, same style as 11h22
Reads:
6h28
